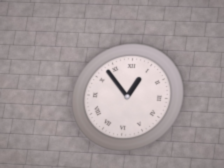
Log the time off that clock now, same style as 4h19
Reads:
12h53
